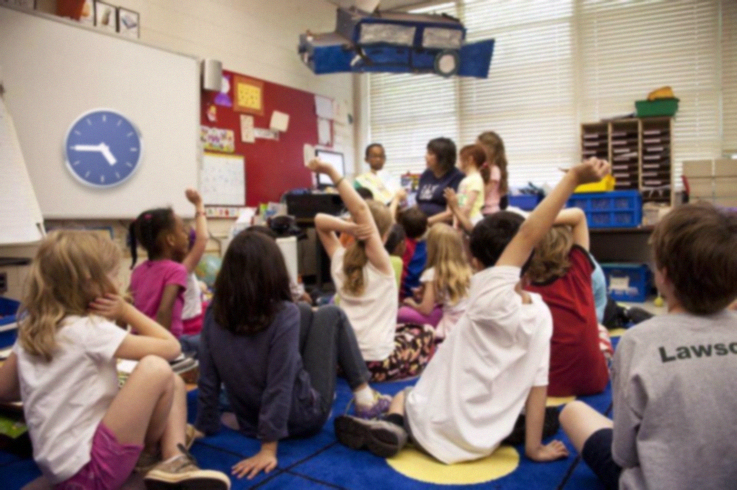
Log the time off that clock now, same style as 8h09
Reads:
4h45
